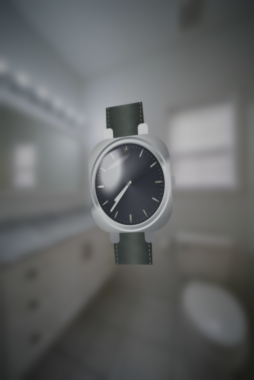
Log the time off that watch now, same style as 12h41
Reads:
7h37
